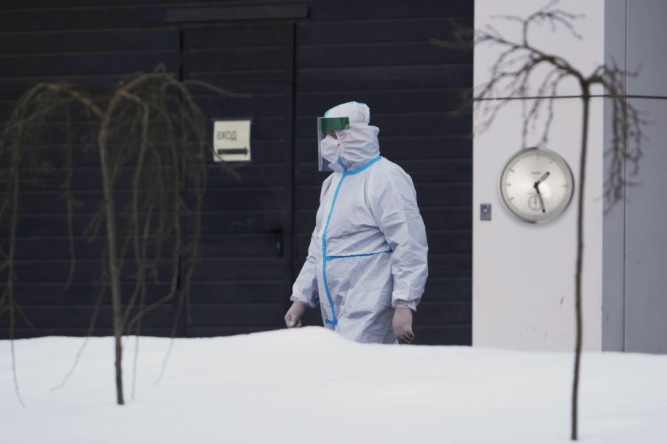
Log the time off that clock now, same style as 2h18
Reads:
1h27
